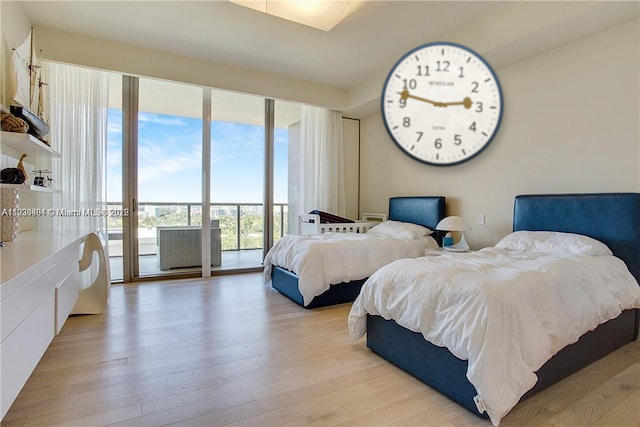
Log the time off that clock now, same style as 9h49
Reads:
2h47
